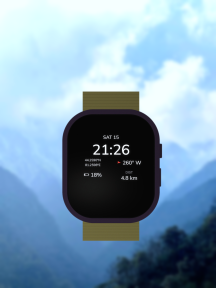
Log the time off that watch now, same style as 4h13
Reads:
21h26
